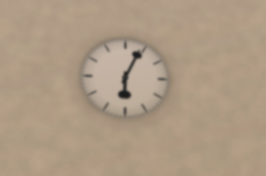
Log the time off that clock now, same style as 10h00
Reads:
6h04
